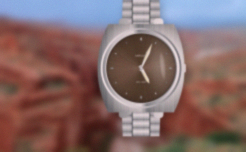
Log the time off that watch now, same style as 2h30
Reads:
5h04
